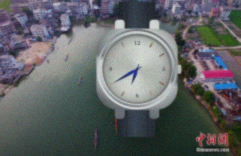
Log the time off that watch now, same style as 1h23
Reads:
6h40
